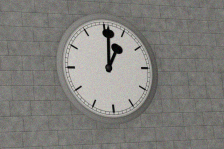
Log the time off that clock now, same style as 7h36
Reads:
1h01
